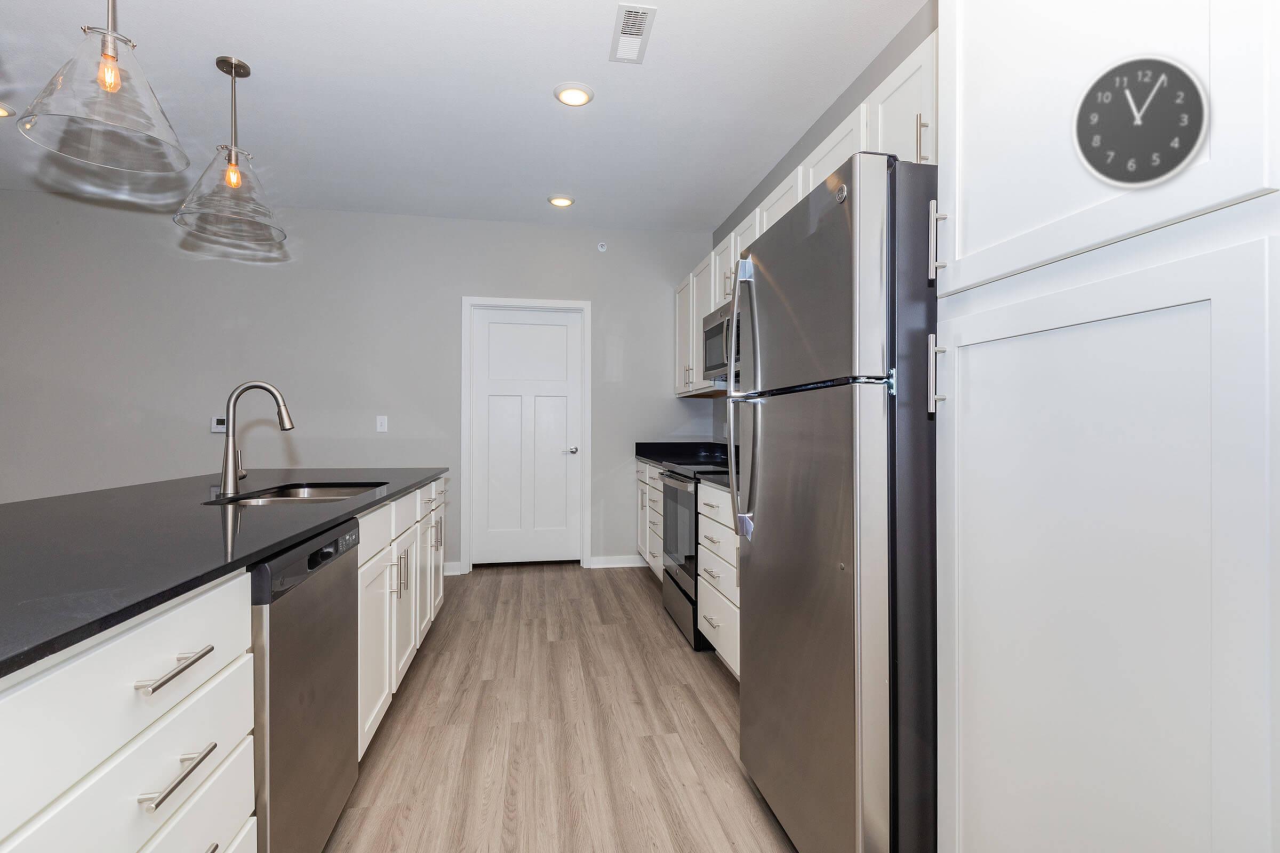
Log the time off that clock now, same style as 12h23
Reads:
11h04
